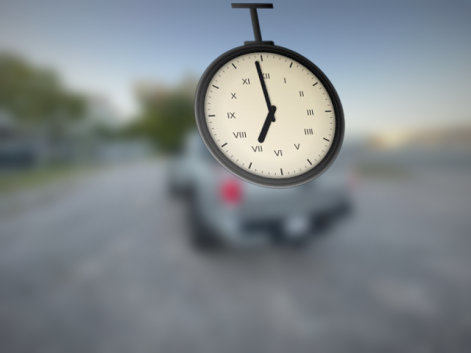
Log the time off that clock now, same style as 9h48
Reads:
6h59
